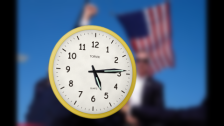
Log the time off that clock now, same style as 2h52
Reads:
5h14
